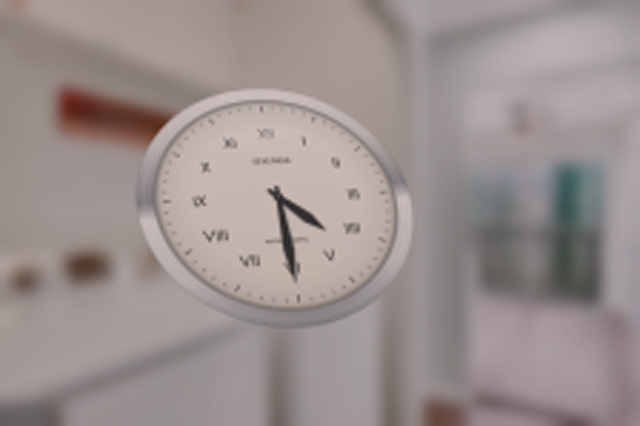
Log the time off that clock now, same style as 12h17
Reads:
4h30
